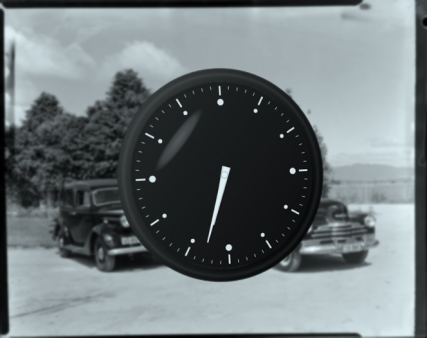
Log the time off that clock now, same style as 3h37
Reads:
6h33
